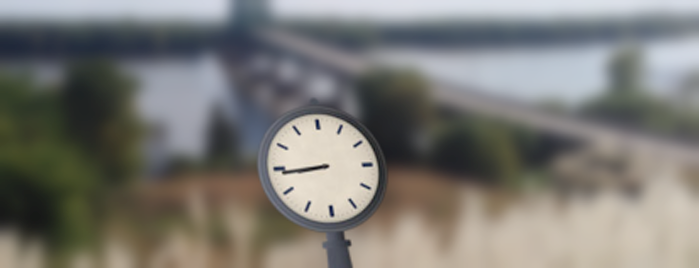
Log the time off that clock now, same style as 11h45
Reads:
8h44
